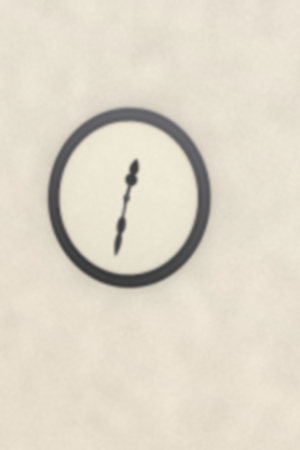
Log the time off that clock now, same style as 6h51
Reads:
12h32
